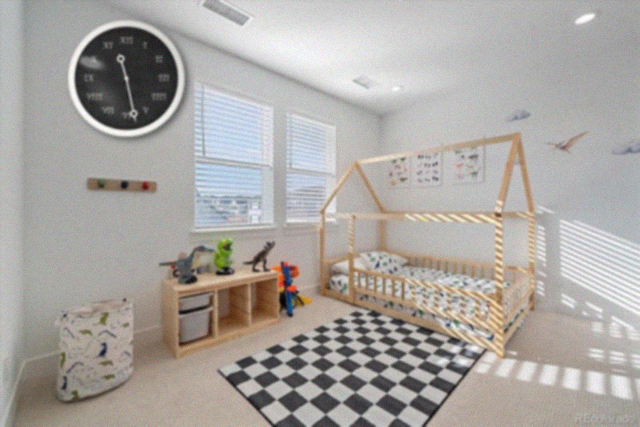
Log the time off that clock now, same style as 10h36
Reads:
11h28
